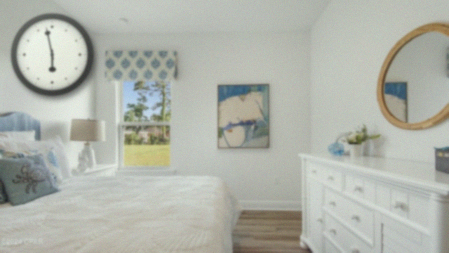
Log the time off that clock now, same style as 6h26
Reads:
5h58
